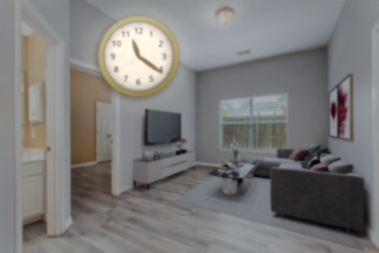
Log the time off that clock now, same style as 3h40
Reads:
11h21
